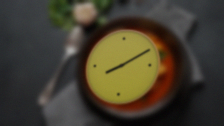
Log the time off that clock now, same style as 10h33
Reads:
8h10
